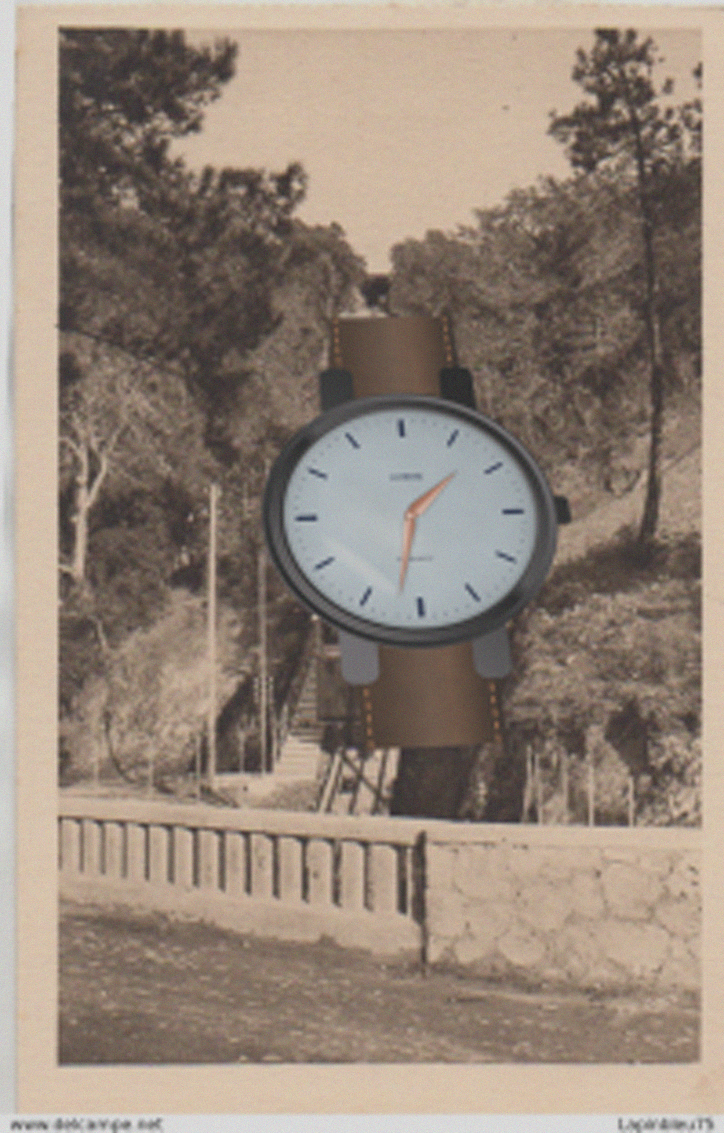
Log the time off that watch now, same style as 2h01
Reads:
1h32
